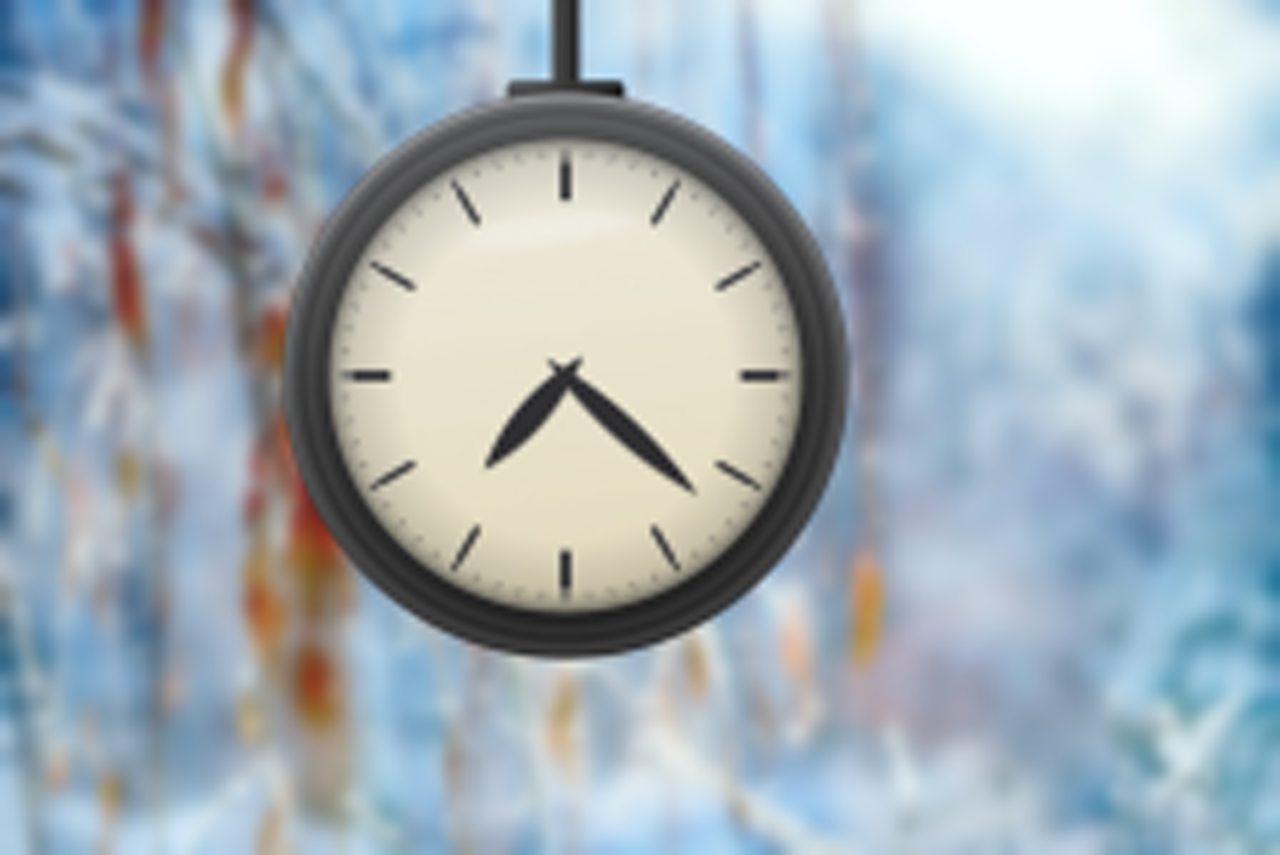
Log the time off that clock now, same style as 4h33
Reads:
7h22
